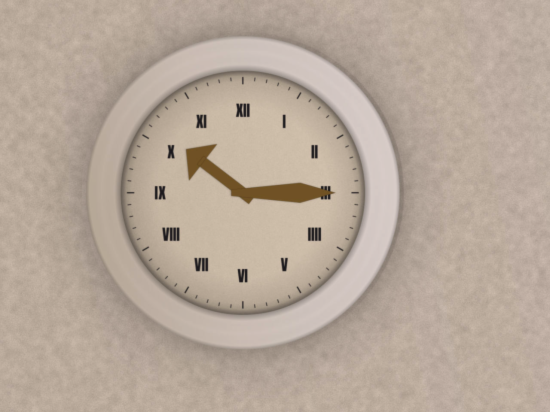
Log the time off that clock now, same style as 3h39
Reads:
10h15
